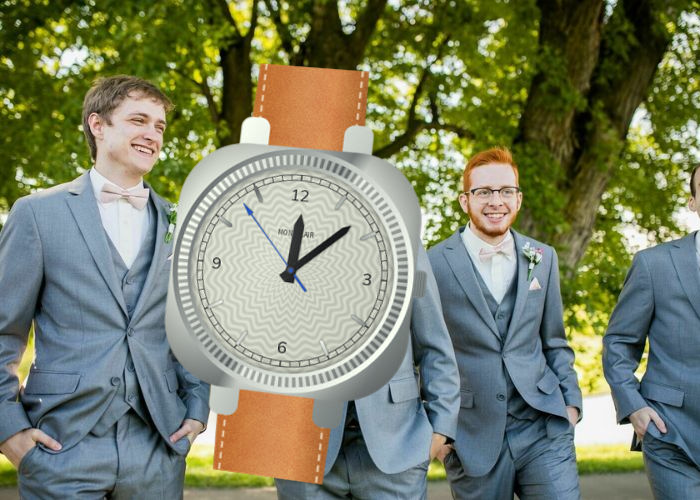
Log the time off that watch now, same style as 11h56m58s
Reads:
12h07m53s
